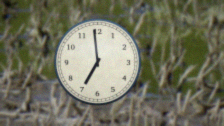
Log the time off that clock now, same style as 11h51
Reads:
6h59
